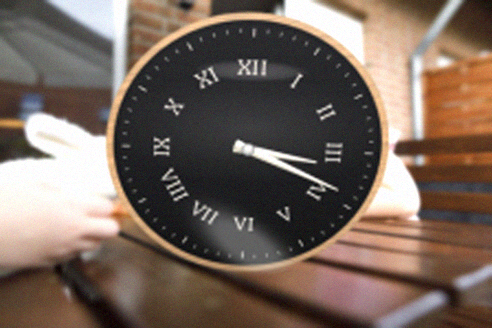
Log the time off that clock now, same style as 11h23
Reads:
3h19
